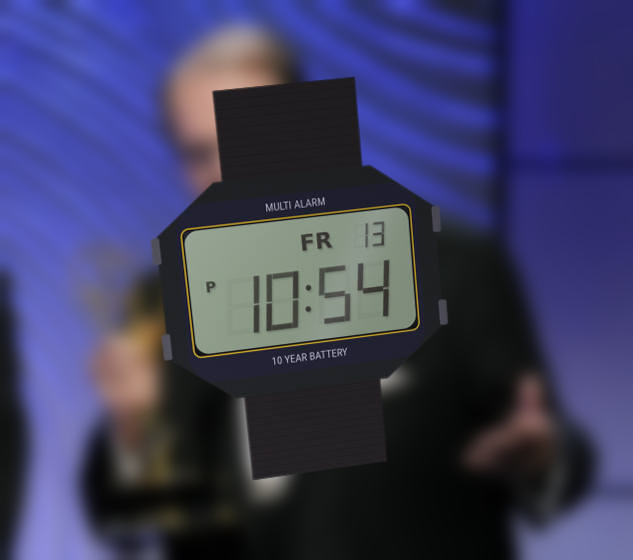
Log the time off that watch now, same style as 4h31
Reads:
10h54
